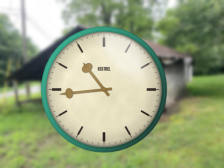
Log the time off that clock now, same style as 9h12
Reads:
10h44
